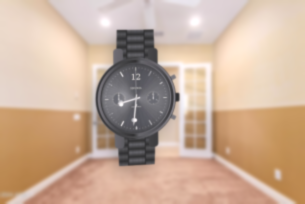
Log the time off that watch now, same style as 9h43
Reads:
8h31
